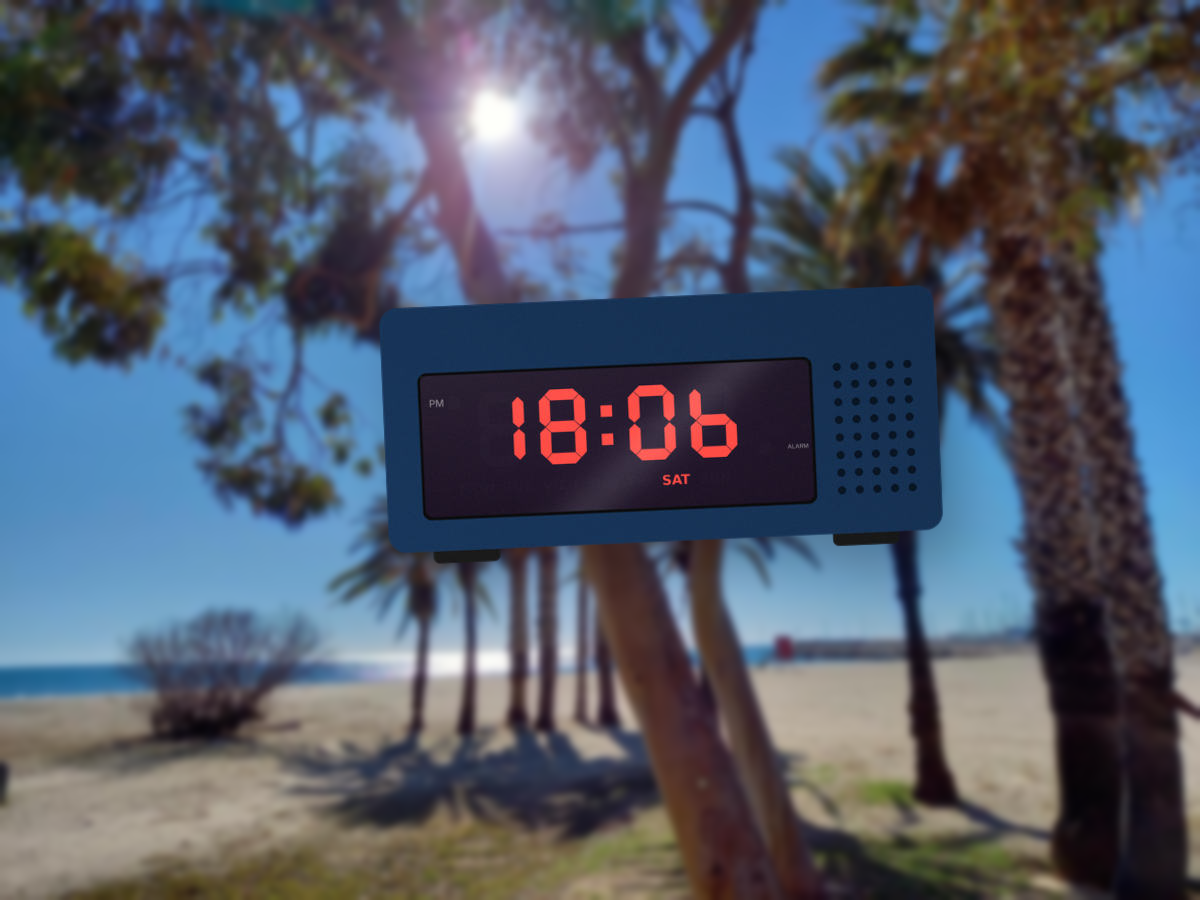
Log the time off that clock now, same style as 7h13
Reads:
18h06
